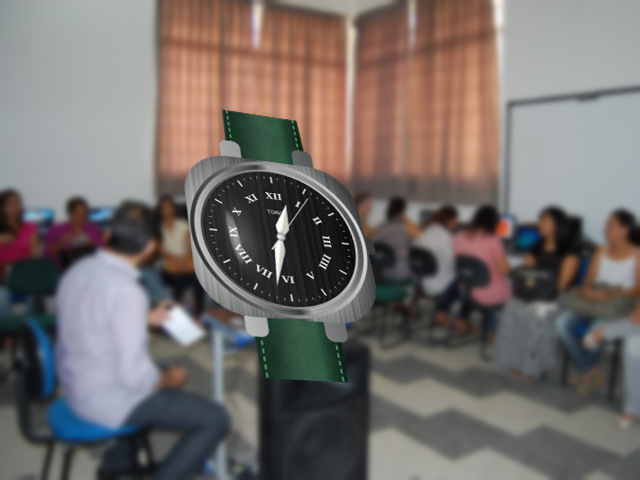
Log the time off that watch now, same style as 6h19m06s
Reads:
12h32m06s
